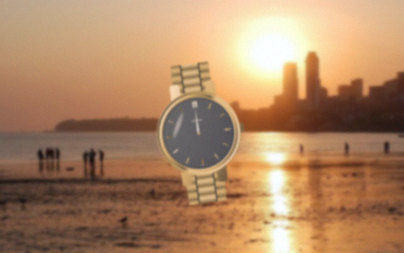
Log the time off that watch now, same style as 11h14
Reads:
12h00
